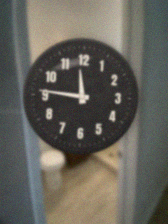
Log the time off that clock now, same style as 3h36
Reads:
11h46
